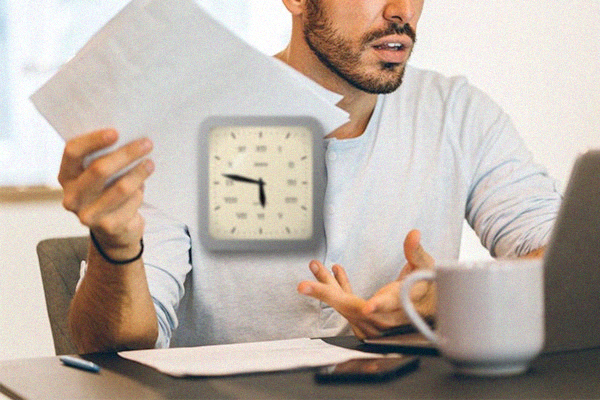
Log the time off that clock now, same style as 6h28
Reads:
5h47
